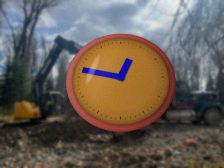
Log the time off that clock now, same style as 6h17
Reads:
12h47
